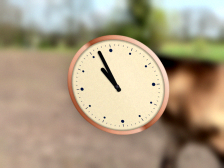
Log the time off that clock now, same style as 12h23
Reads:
10h57
